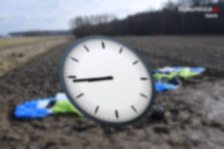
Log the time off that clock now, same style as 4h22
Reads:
8h44
